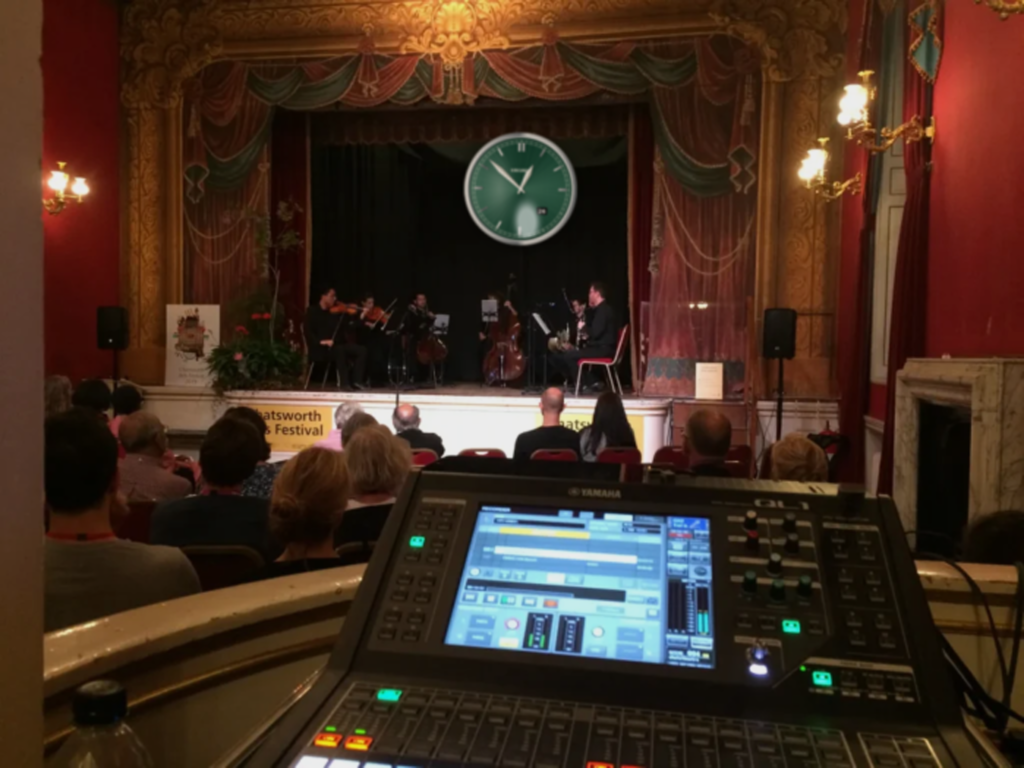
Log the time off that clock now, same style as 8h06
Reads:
12h52
